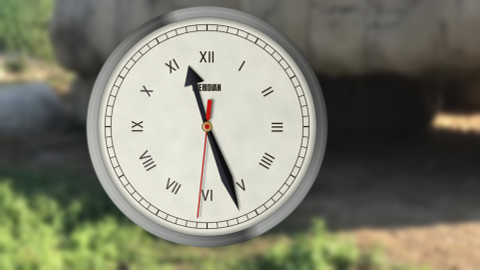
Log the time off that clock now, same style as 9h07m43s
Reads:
11h26m31s
